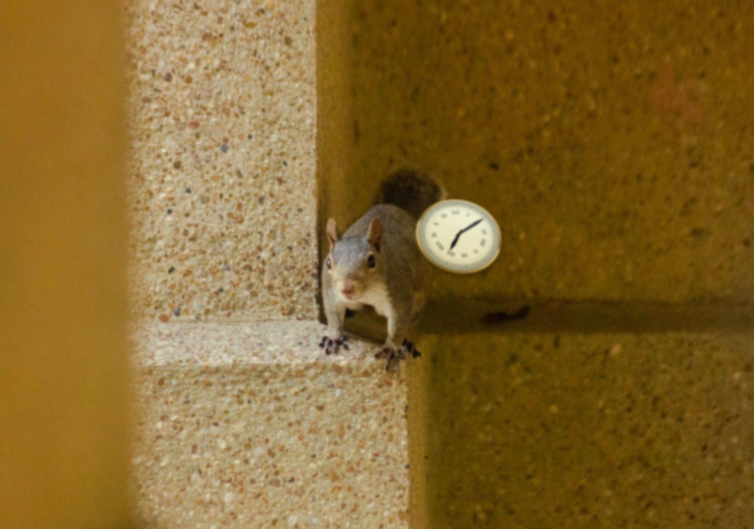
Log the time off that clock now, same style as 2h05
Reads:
7h10
